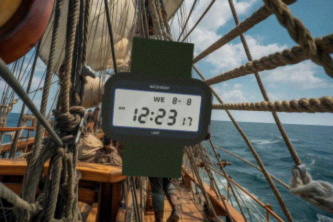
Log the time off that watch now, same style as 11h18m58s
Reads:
12h23m17s
